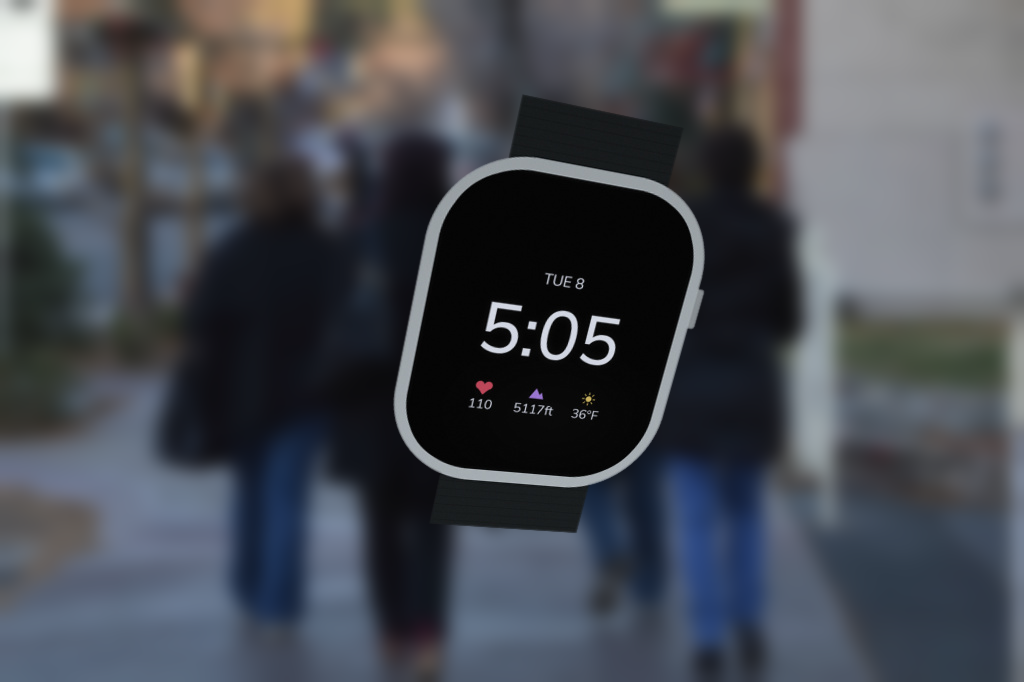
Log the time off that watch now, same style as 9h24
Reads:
5h05
